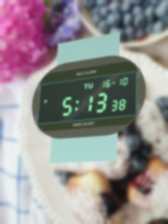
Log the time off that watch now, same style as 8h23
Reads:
5h13
